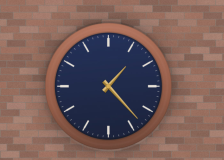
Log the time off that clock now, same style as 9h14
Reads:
1h23
